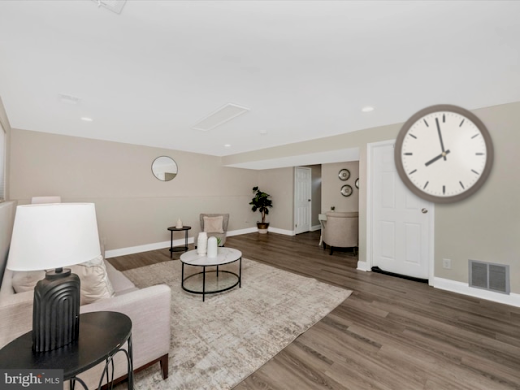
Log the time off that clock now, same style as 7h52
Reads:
7h58
